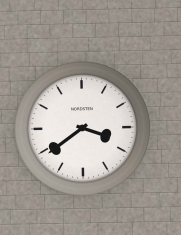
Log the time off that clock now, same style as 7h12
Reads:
3h39
